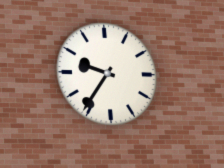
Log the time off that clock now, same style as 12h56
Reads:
9h36
